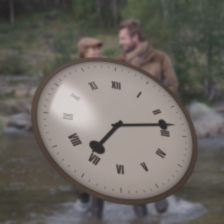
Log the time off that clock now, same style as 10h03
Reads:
7h13
